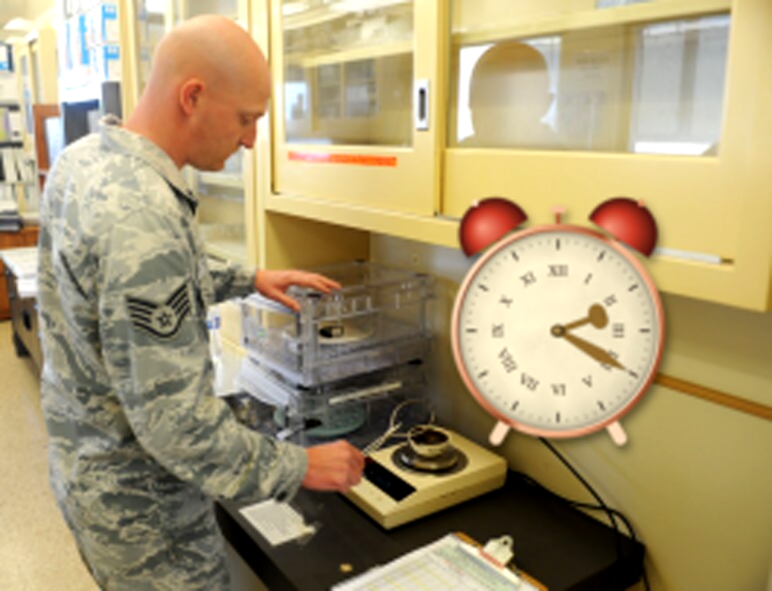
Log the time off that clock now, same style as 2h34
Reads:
2h20
